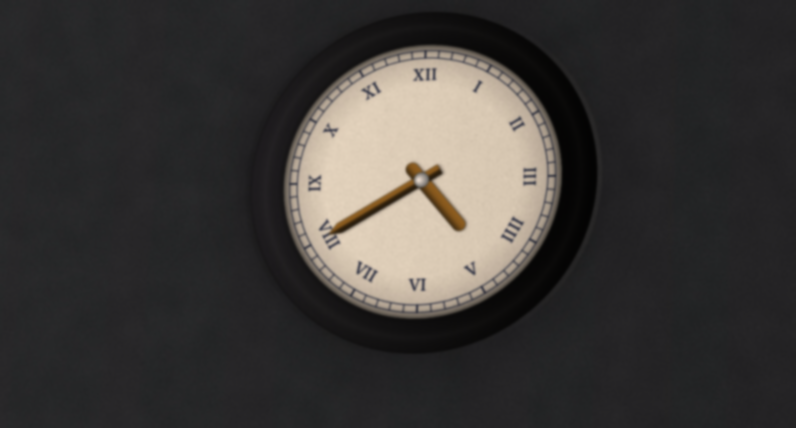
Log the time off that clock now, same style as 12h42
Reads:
4h40
